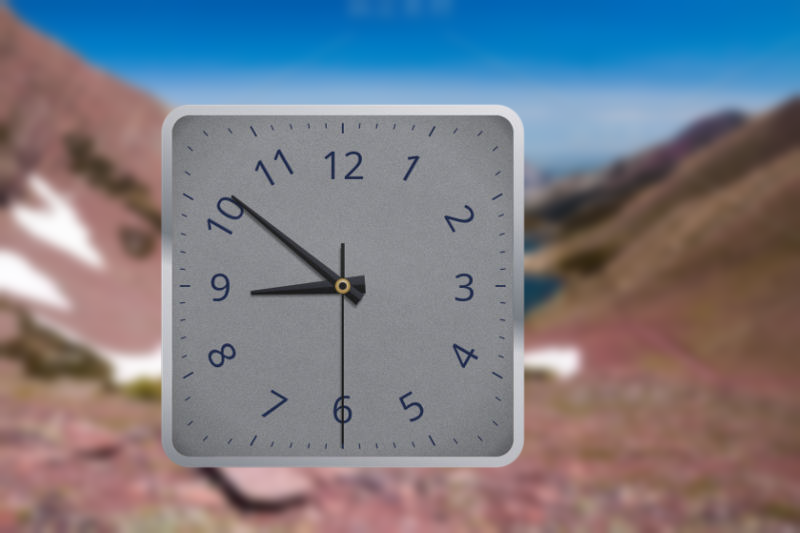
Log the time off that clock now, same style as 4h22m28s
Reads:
8h51m30s
